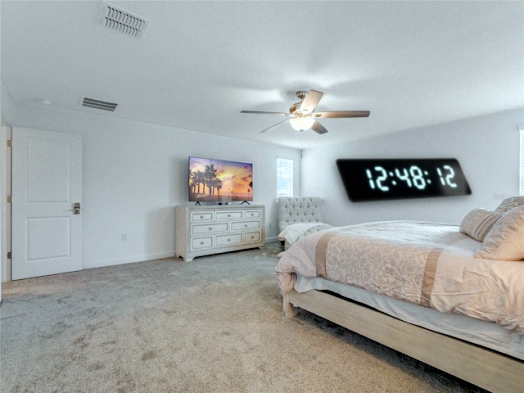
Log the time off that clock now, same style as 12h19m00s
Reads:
12h48m12s
